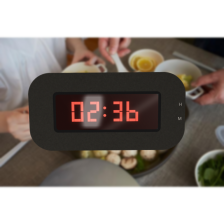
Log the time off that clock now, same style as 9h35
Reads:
2h36
